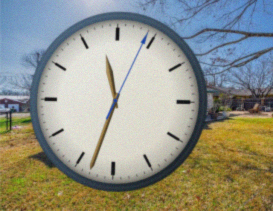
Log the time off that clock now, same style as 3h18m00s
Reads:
11h33m04s
